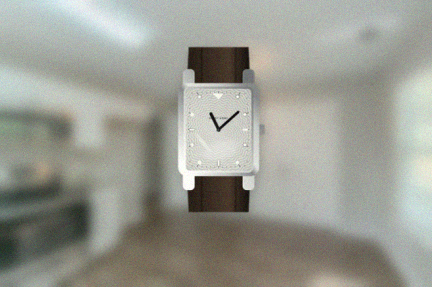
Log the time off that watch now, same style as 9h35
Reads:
11h08
